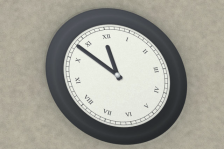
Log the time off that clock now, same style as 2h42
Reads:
11h53
